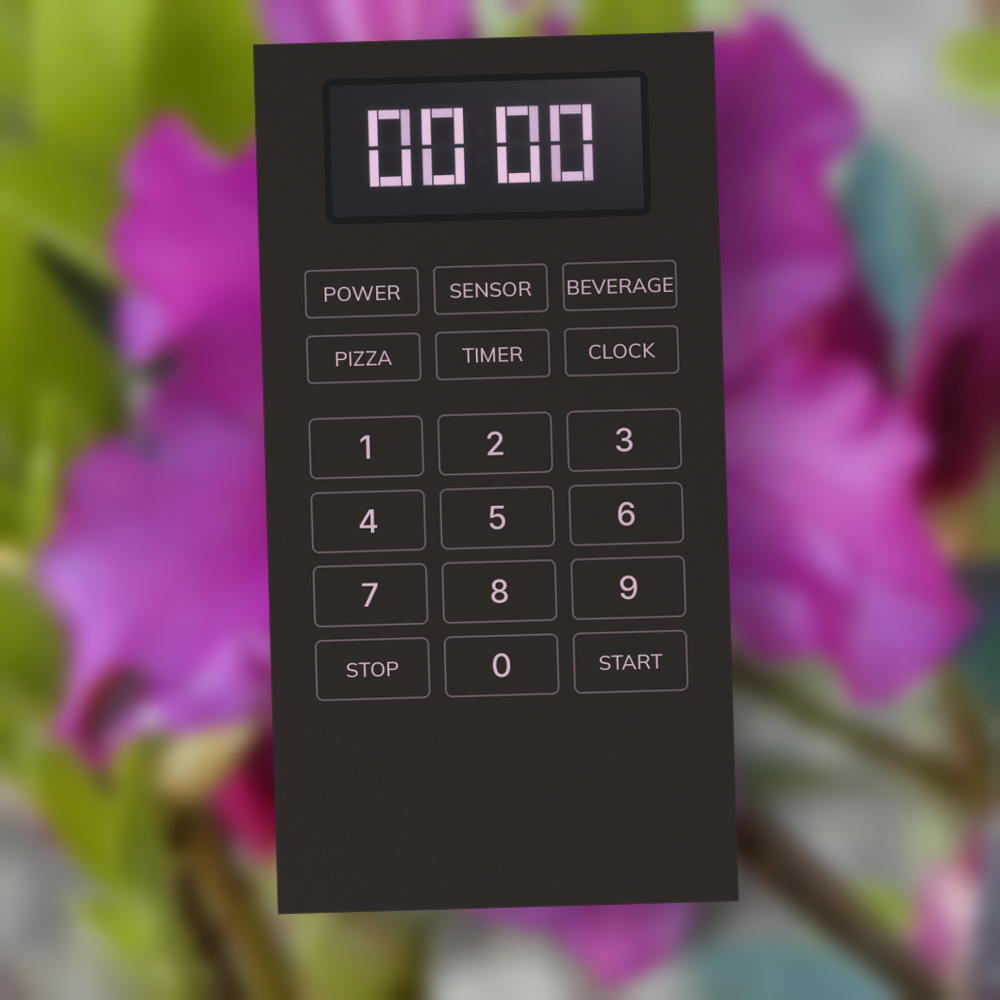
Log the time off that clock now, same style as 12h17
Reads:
0h00
